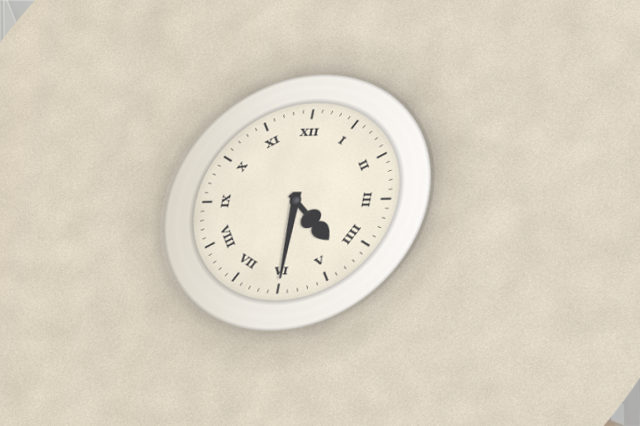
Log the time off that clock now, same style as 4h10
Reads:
4h30
